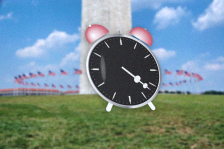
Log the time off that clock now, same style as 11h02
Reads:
4h22
